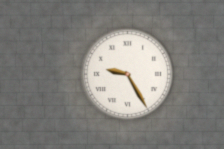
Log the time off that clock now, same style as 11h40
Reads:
9h25
